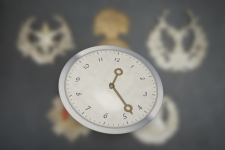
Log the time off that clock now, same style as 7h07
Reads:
12h23
